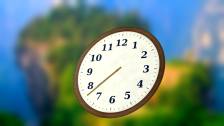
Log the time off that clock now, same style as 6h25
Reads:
7h38
